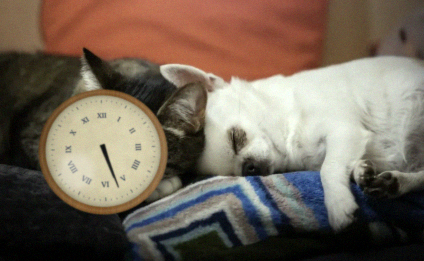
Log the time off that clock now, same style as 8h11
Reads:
5h27
